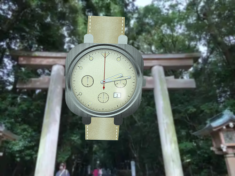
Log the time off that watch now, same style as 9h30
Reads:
2h13
